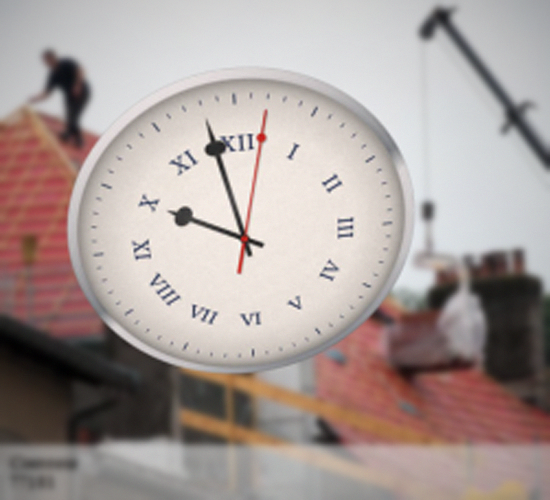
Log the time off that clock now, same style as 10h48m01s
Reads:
9h58m02s
